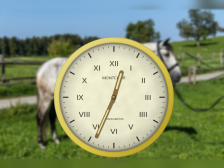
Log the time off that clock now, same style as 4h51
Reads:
12h34
